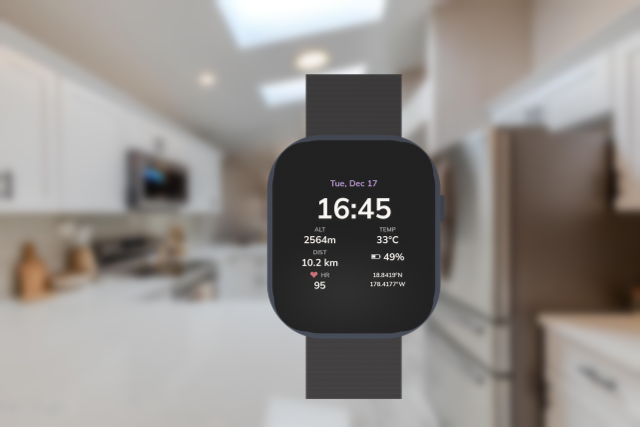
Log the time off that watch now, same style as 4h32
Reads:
16h45
